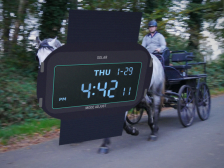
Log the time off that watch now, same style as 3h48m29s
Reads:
4h42m11s
